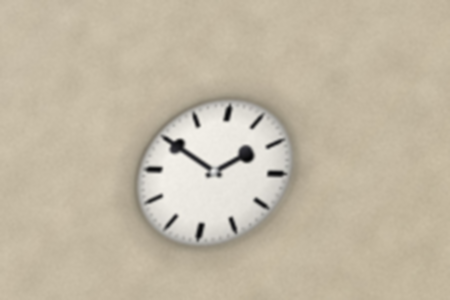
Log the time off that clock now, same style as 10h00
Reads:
1h50
